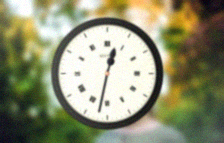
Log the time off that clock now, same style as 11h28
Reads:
12h32
